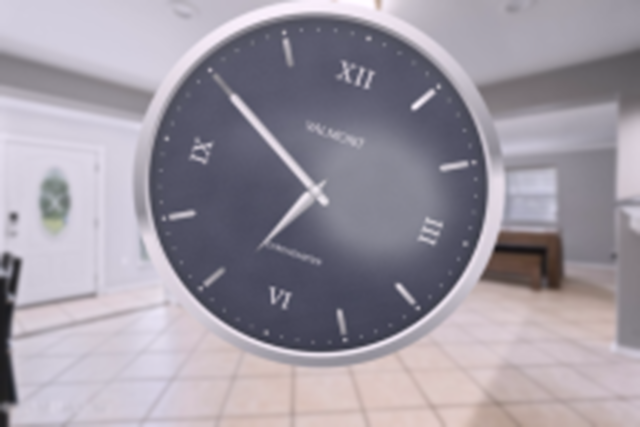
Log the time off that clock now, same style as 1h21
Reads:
6h50
